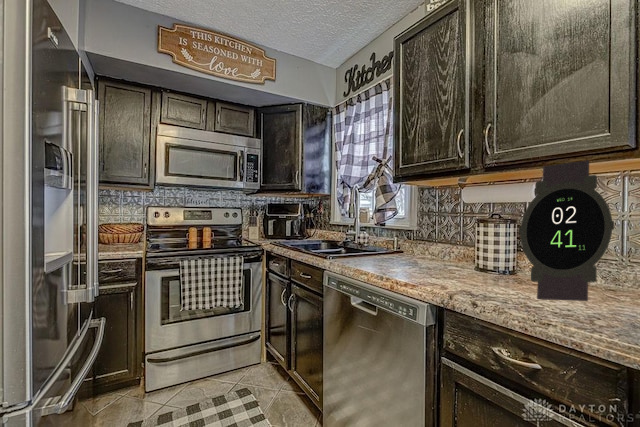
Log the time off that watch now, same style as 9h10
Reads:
2h41
